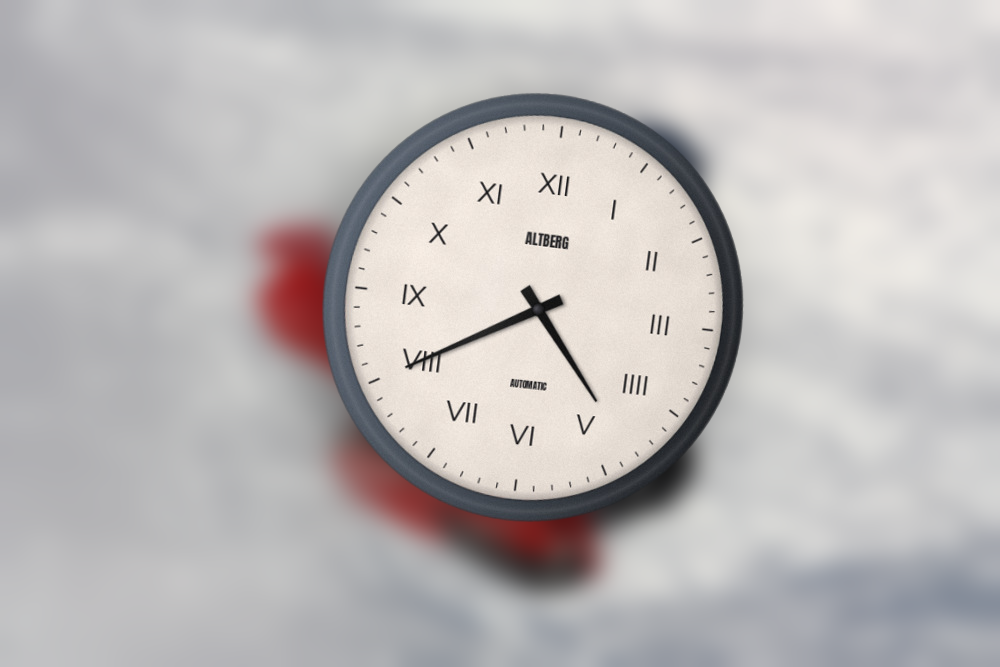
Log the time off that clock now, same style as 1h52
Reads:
4h40
